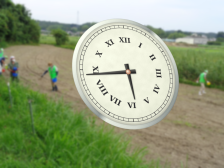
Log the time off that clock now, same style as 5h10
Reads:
5h44
